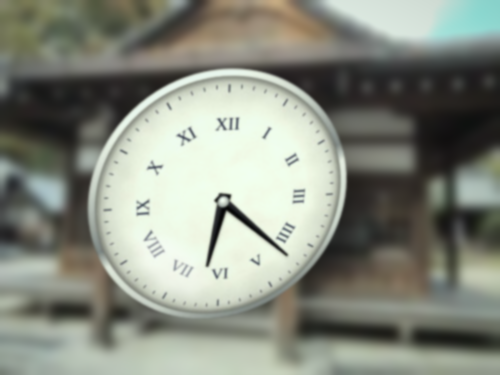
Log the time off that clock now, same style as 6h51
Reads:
6h22
